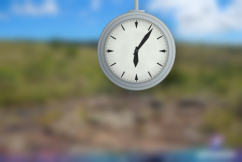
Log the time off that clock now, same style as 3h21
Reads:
6h06
